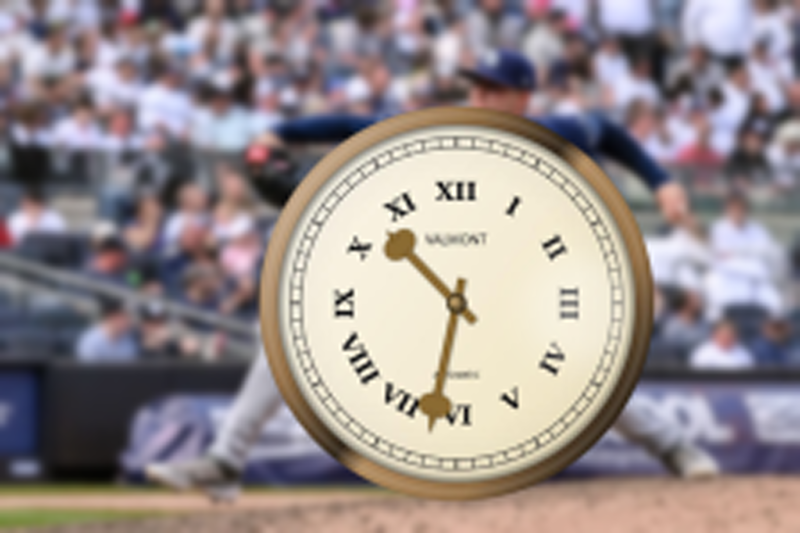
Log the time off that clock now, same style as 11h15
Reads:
10h32
